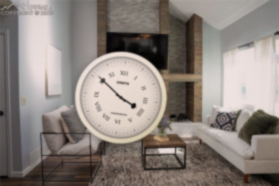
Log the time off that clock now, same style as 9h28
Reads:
3h51
